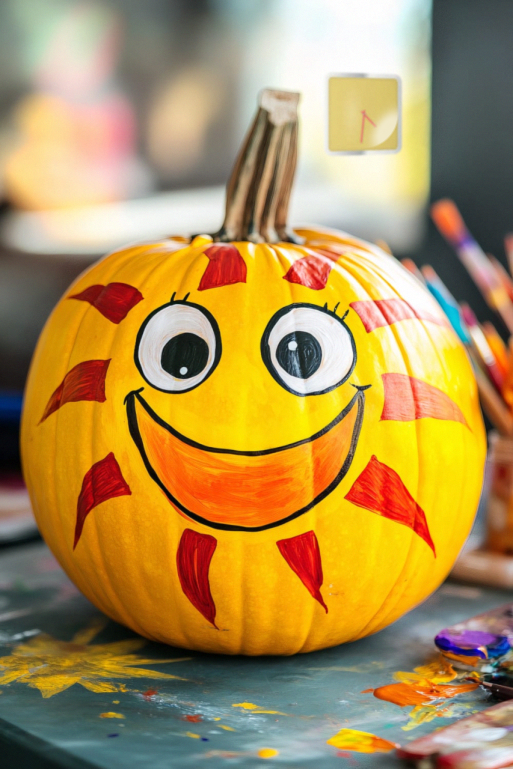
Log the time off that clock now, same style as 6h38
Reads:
4h31
